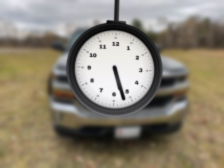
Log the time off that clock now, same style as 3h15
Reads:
5h27
